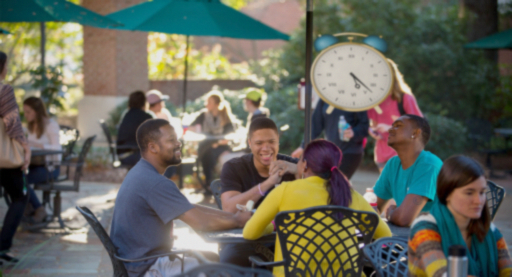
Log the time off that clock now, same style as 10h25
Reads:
5h23
